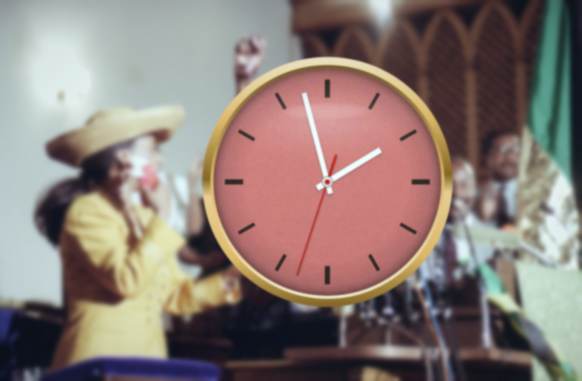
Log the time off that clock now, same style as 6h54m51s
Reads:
1h57m33s
